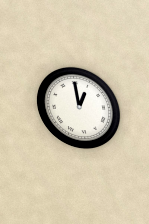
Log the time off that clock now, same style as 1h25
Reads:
1h00
